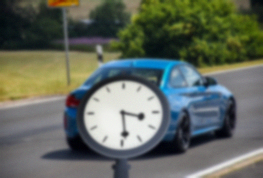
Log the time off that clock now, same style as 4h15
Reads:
3h29
